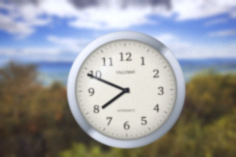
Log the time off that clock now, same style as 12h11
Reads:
7h49
